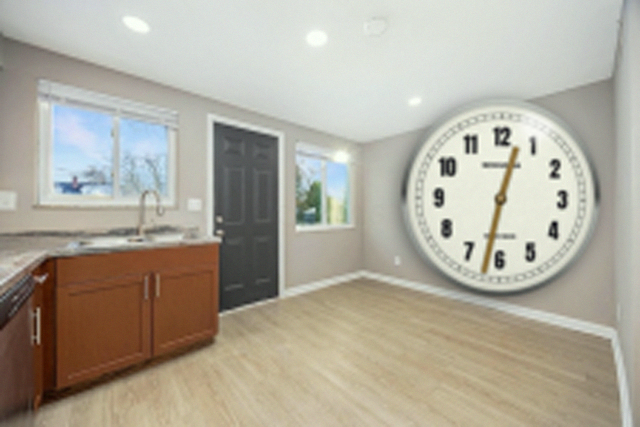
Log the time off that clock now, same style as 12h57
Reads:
12h32
